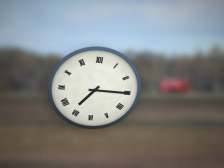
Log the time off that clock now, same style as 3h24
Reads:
7h15
